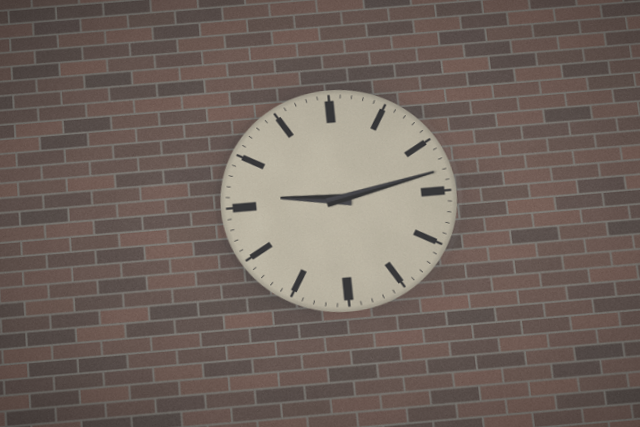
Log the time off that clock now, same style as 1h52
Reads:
9h13
